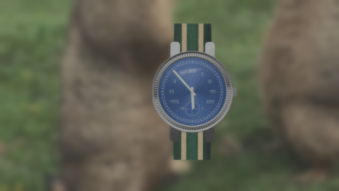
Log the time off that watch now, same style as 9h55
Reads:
5h53
